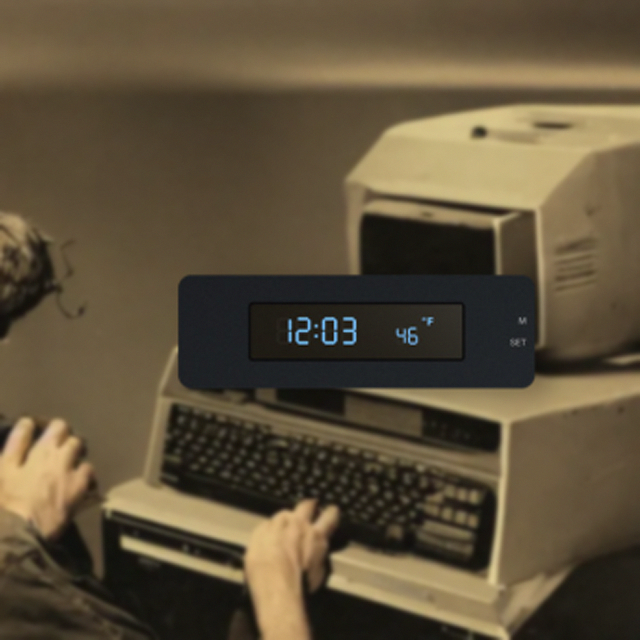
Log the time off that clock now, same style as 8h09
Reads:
12h03
